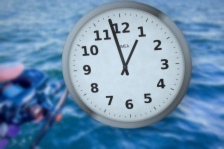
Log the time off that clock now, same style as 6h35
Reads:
12h58
